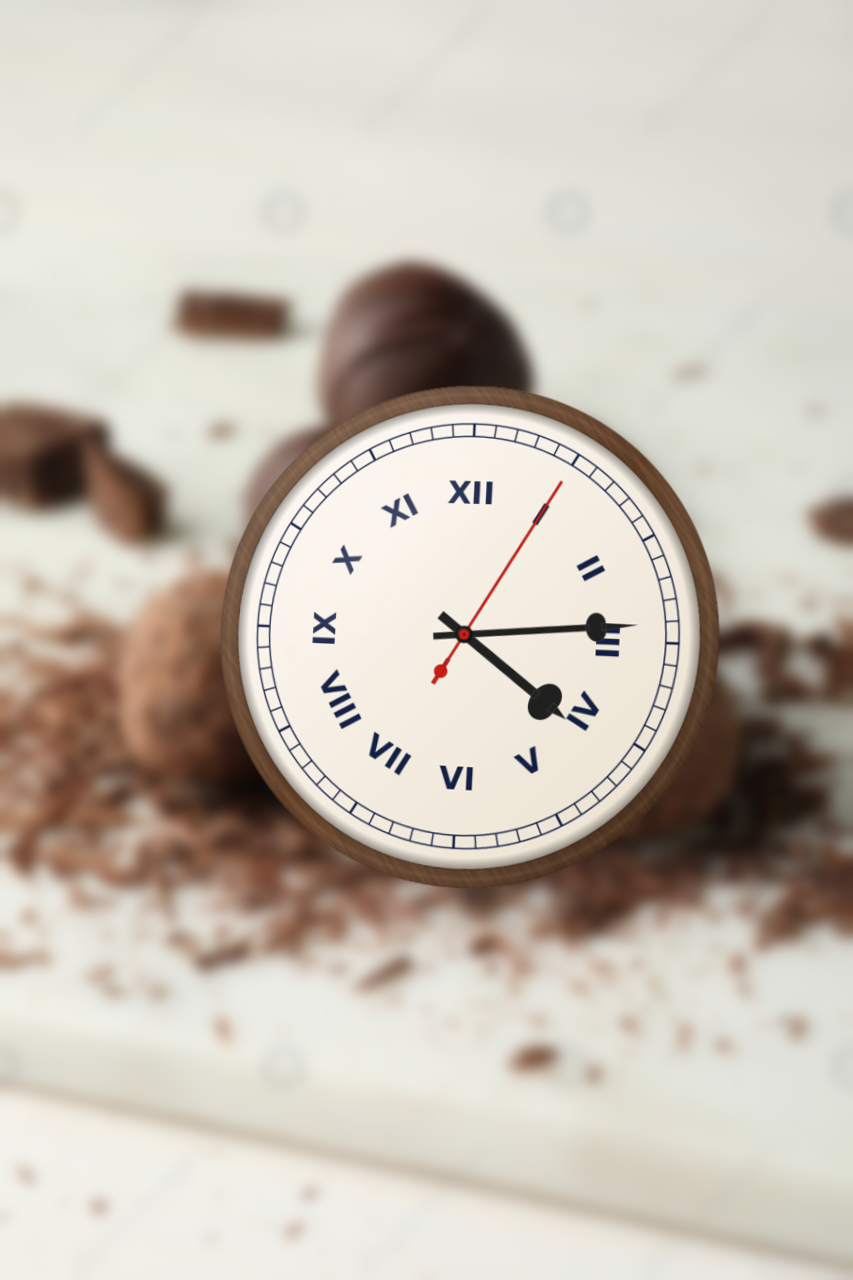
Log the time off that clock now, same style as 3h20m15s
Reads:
4h14m05s
